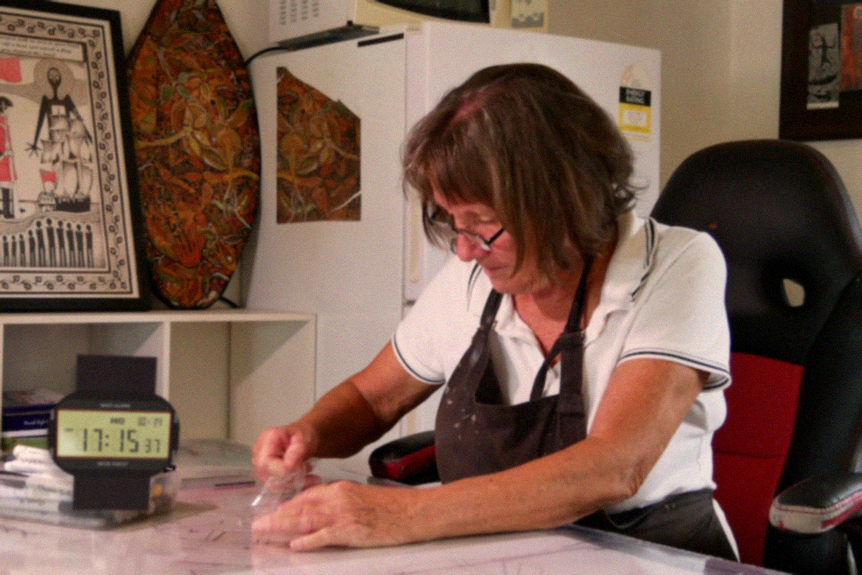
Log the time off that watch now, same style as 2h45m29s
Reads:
17h15m37s
